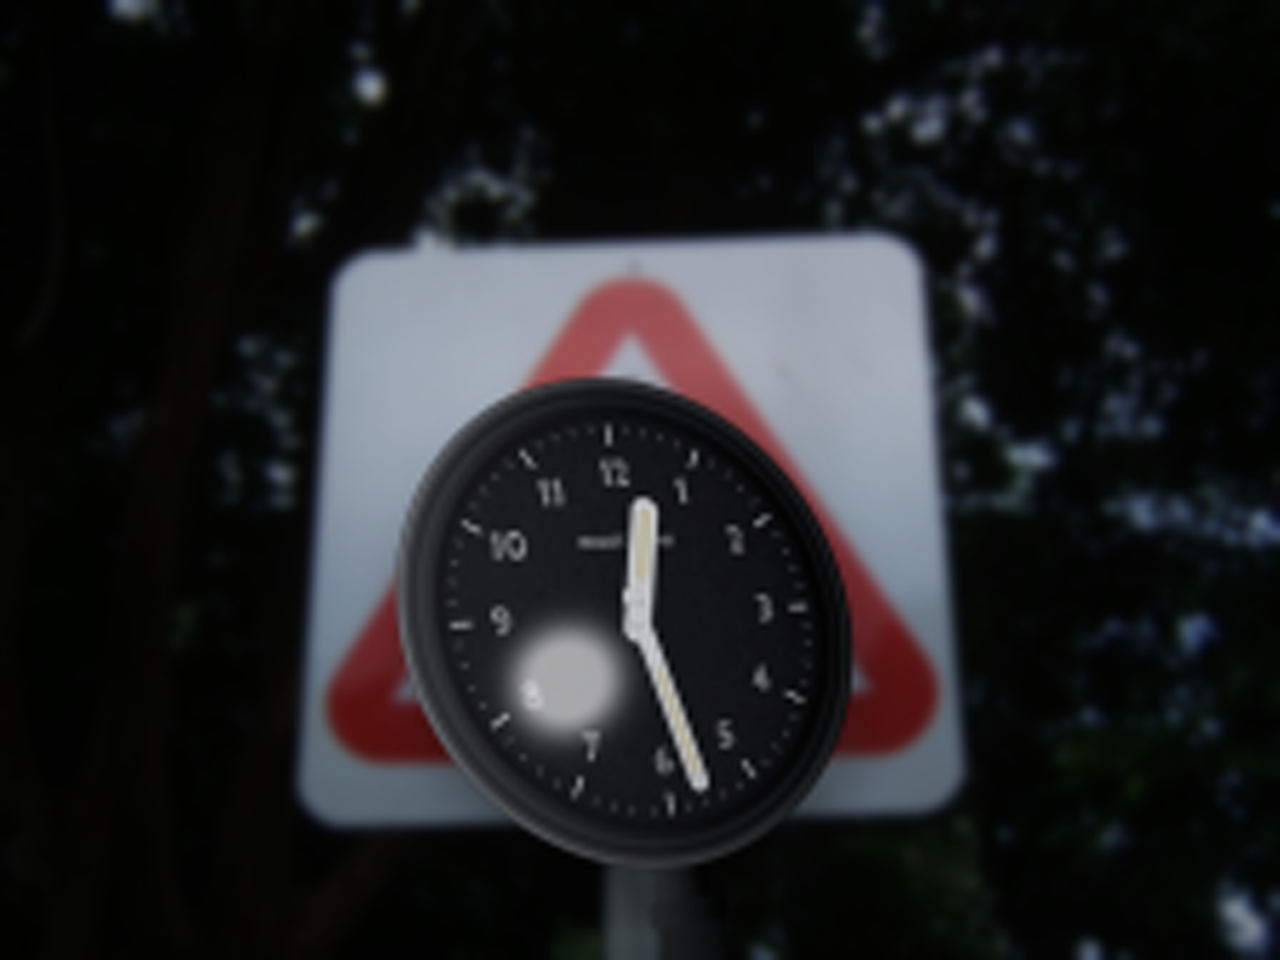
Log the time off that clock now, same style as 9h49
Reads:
12h28
